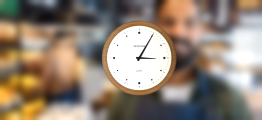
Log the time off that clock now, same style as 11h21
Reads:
3h05
